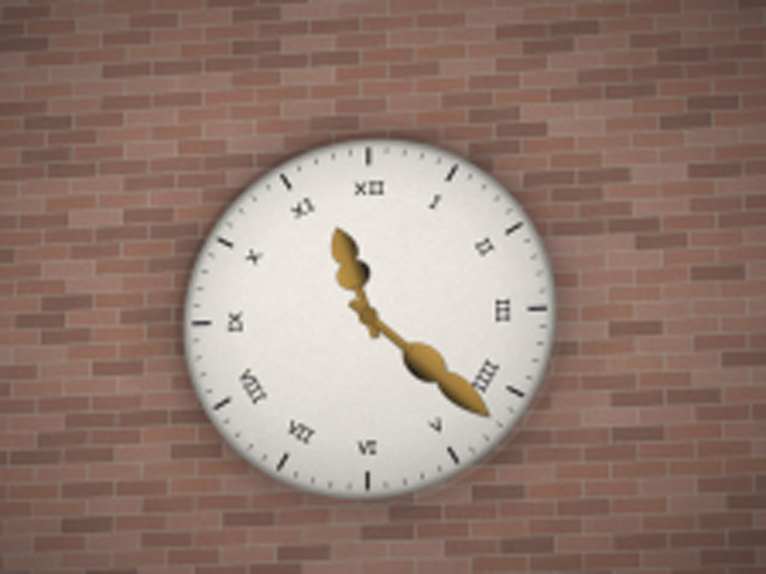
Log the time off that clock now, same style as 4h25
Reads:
11h22
